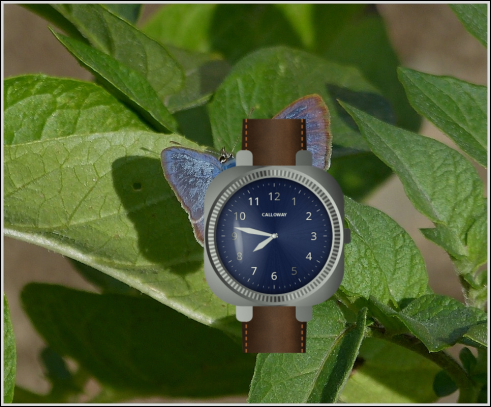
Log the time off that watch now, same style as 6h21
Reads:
7h47
